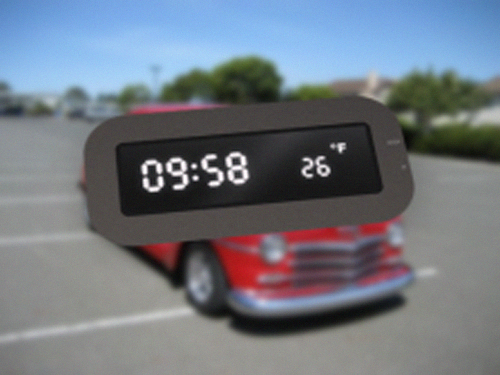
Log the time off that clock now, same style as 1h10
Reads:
9h58
